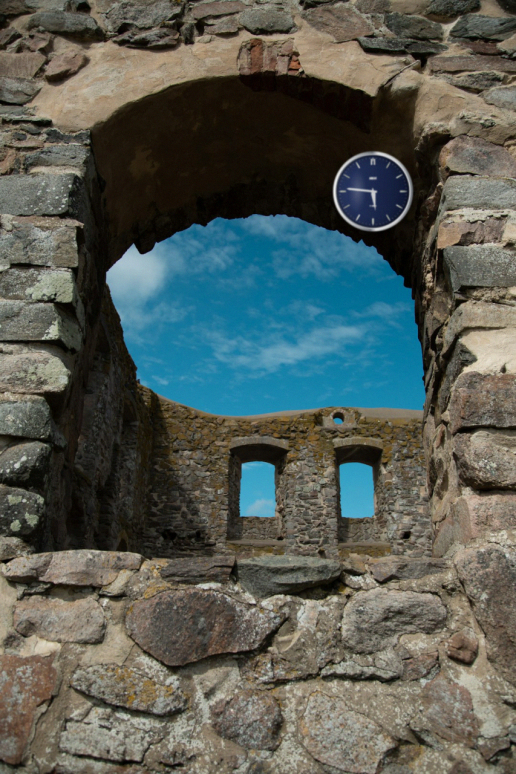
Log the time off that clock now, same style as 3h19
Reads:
5h46
